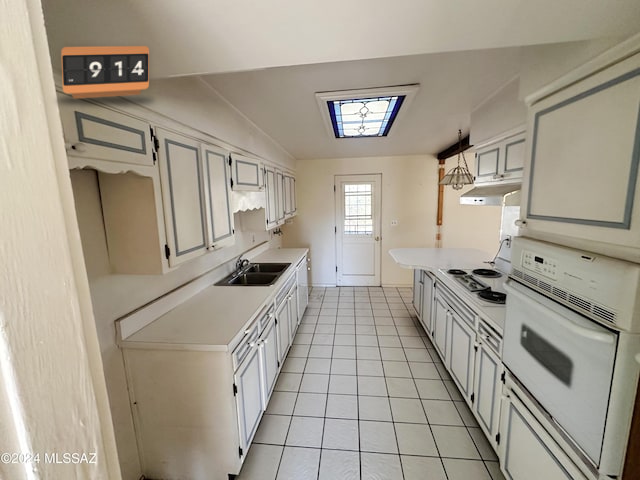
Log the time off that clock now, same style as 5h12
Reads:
9h14
